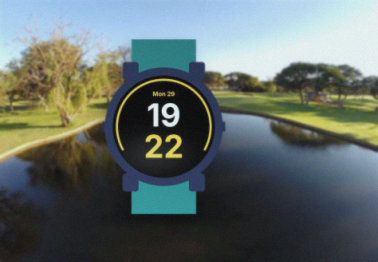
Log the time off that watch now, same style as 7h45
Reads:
19h22
